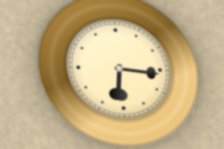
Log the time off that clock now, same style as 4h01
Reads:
6h16
